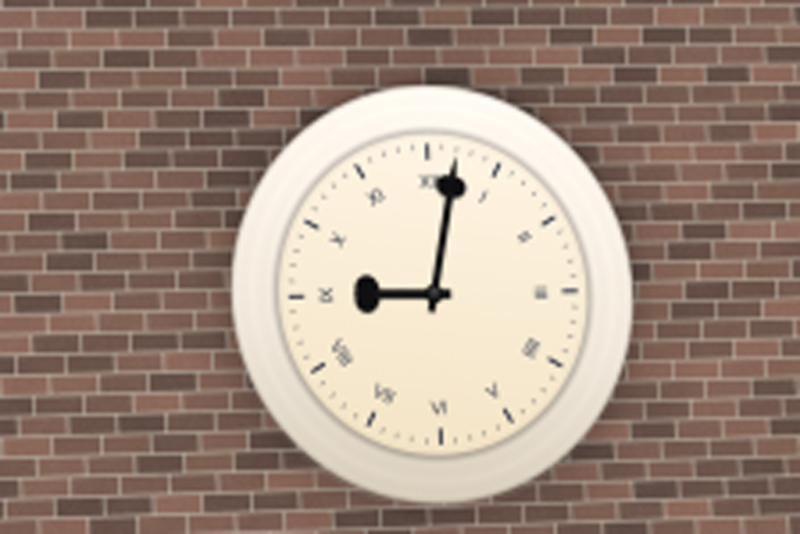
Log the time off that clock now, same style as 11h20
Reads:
9h02
